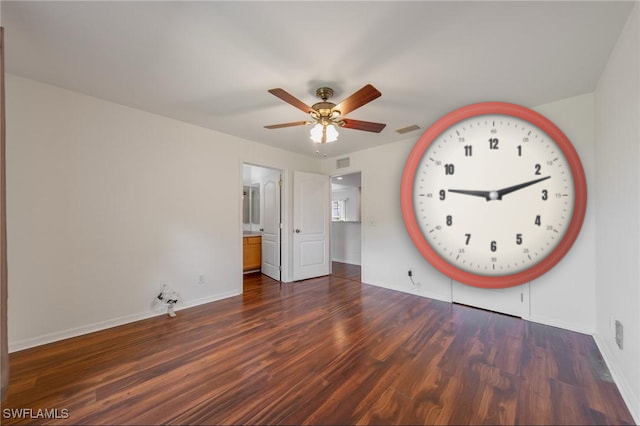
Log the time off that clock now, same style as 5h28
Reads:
9h12
